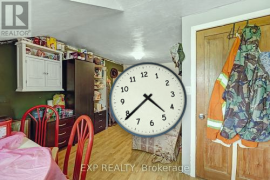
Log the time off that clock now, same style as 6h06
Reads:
4h39
